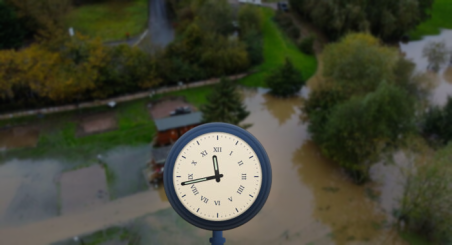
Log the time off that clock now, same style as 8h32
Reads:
11h43
